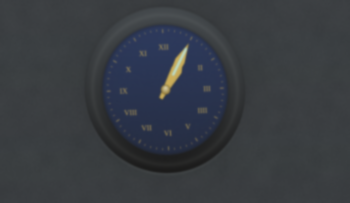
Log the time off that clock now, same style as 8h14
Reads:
1h05
